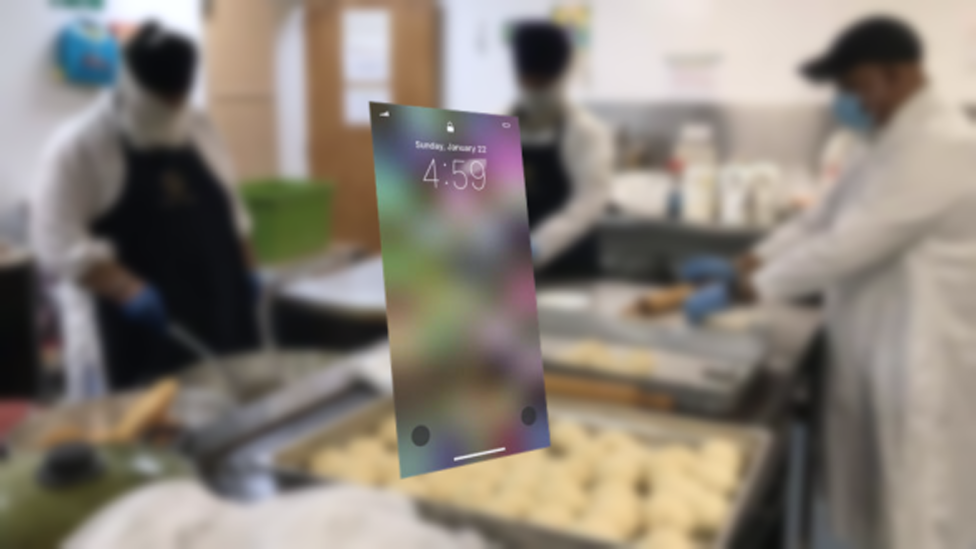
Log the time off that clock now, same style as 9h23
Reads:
4h59
